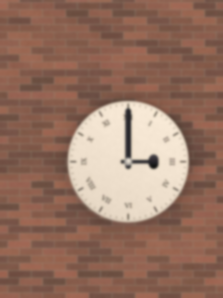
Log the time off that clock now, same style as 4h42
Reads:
3h00
